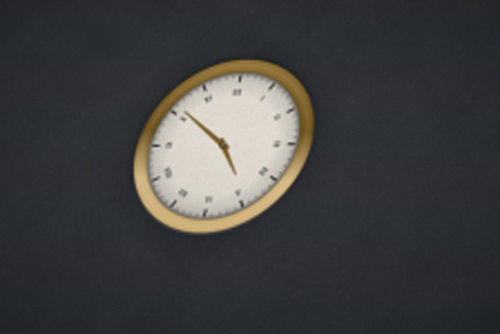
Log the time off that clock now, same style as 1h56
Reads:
4h51
